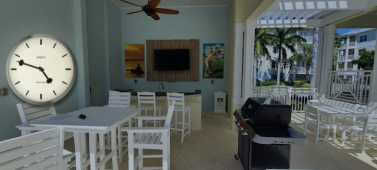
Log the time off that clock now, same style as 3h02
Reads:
4h48
